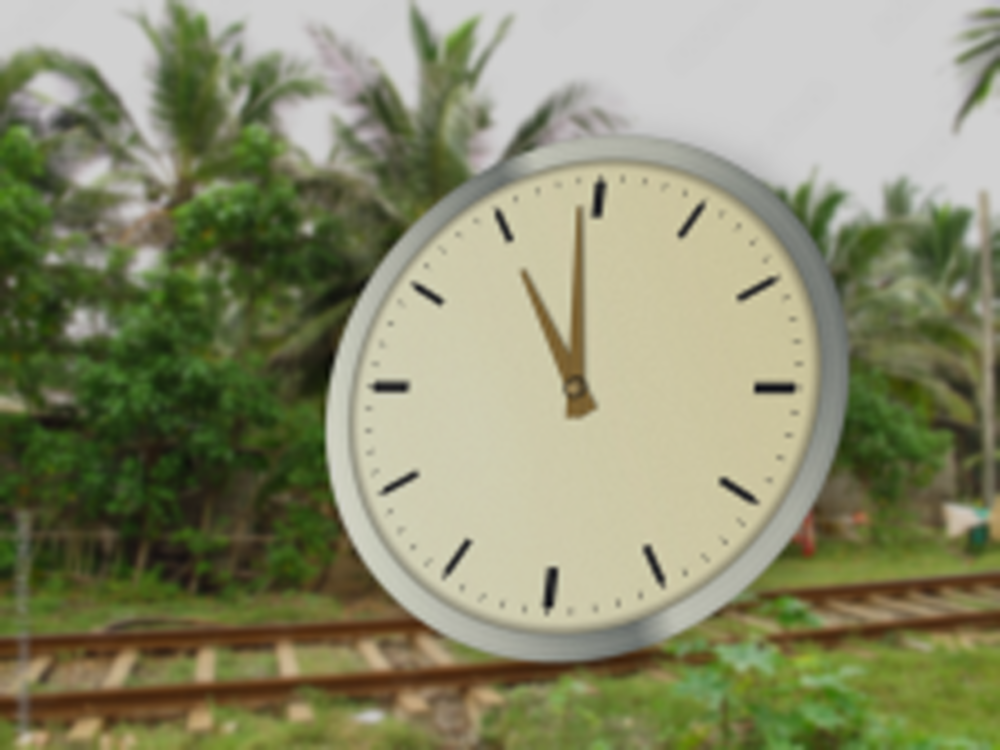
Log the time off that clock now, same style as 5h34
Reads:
10h59
